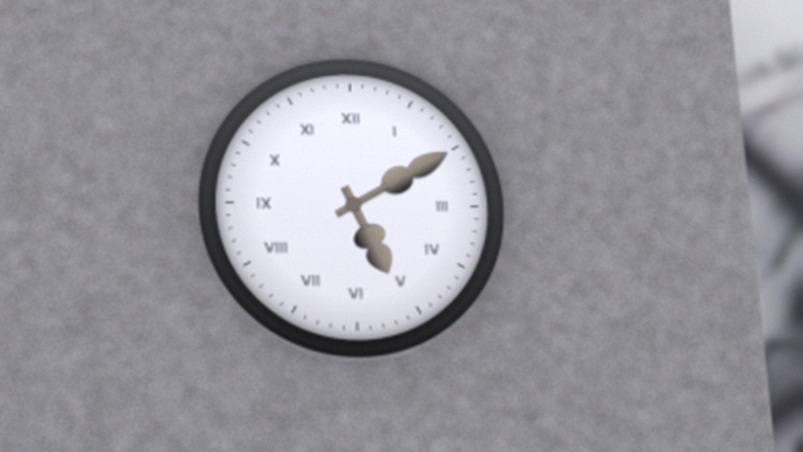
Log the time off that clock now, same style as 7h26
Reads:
5h10
